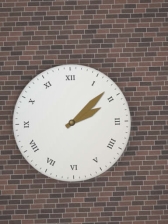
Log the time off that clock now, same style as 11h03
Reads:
2h08
